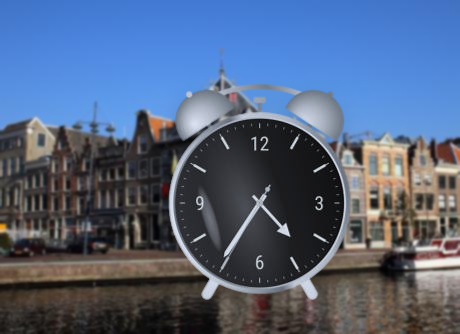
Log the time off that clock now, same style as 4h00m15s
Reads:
4h35m35s
